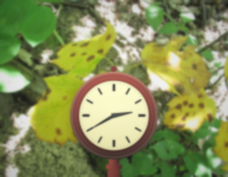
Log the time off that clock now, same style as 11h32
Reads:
2h40
